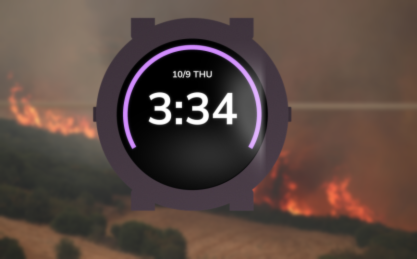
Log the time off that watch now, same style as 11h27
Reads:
3h34
